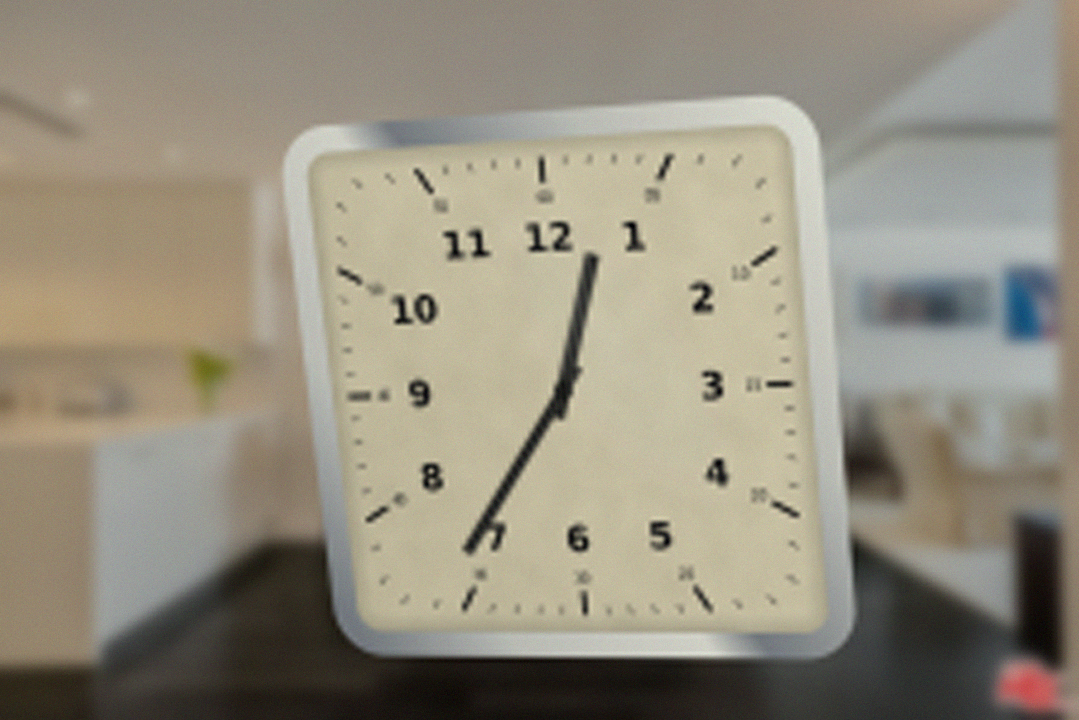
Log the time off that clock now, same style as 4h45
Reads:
12h36
